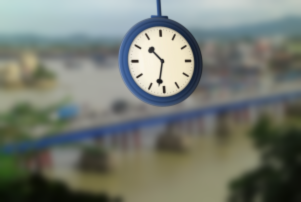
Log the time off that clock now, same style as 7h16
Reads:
10h32
